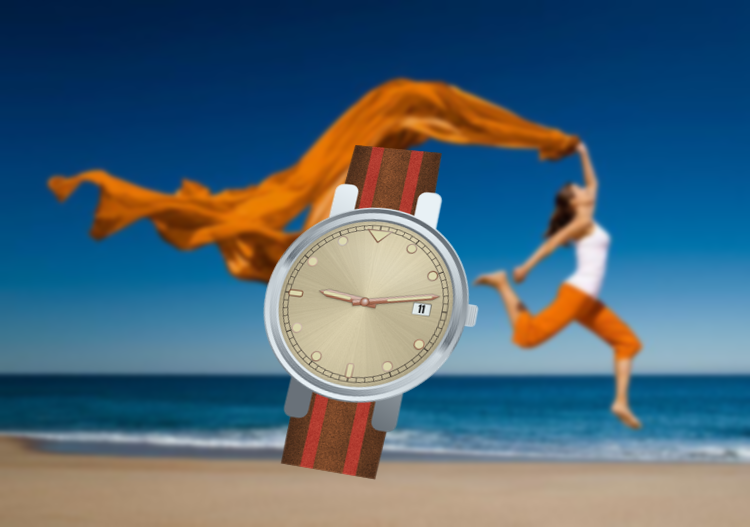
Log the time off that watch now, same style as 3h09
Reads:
9h13
